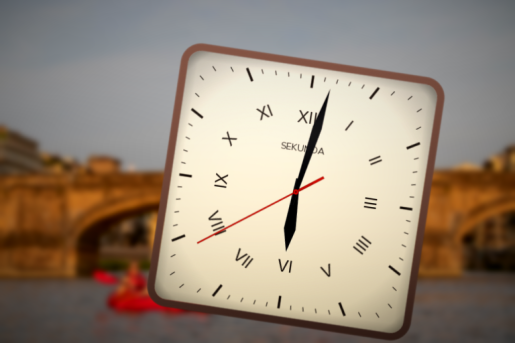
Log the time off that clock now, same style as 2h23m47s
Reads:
6h01m39s
